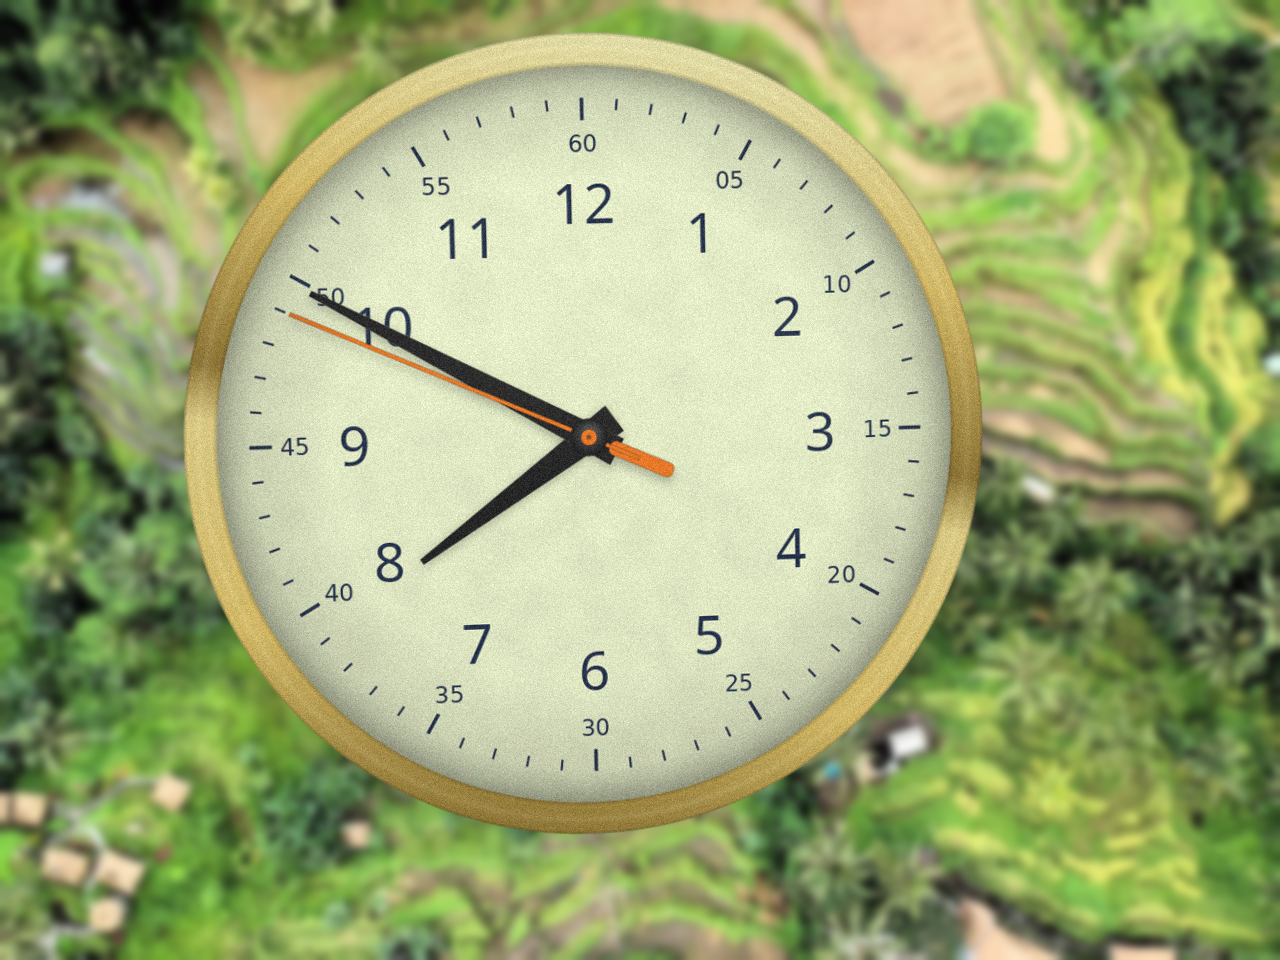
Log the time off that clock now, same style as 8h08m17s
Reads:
7h49m49s
